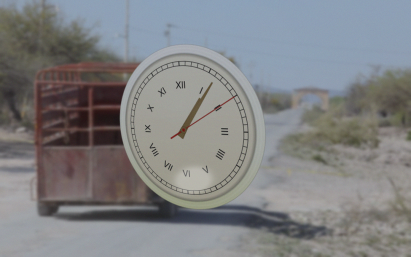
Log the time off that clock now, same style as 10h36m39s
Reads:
1h06m10s
